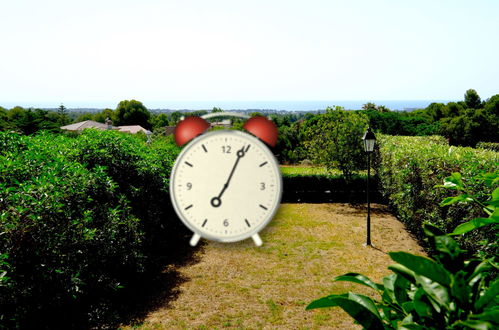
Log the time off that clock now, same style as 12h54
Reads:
7h04
